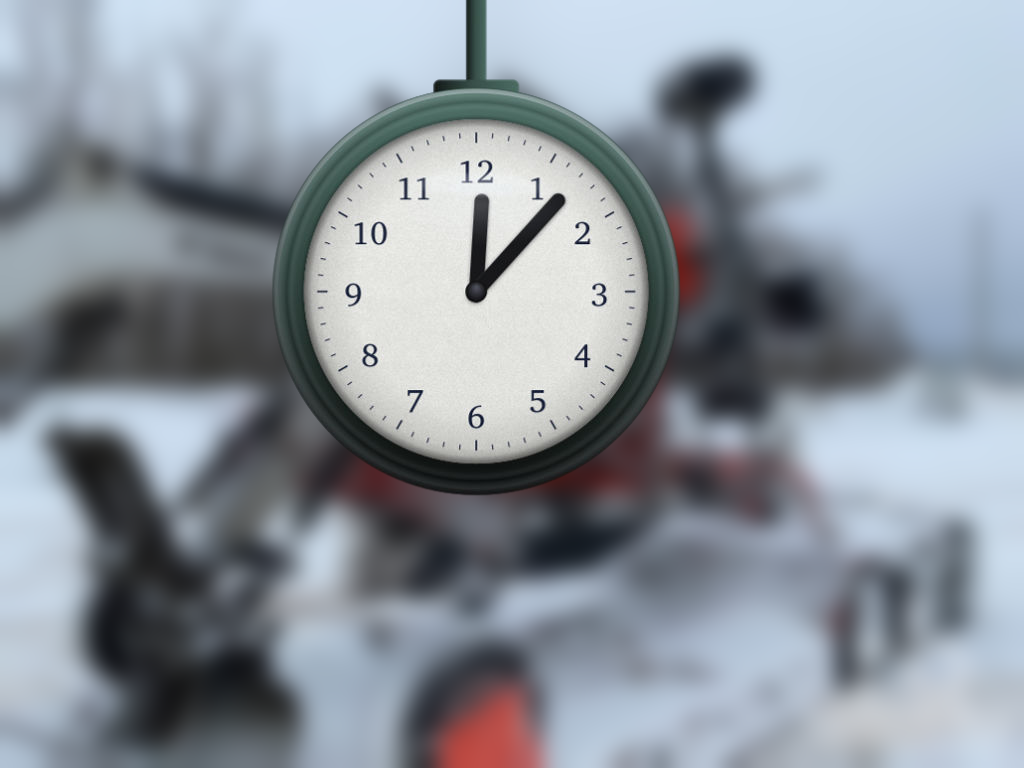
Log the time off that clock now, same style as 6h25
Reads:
12h07
